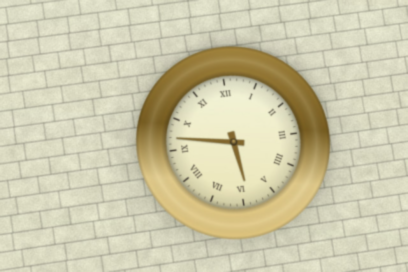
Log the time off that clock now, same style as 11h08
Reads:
5h47
